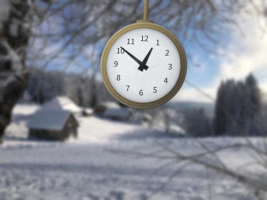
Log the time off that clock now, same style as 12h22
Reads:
12h51
